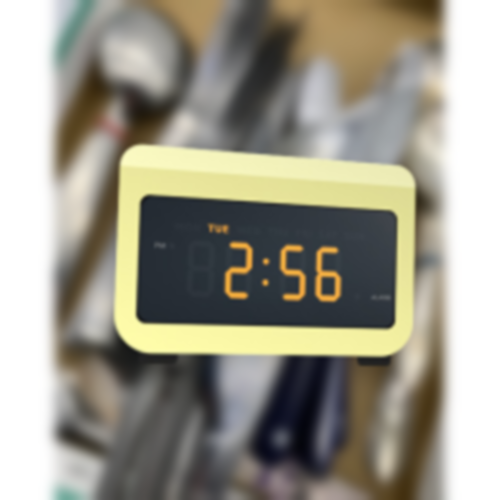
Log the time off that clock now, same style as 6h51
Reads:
2h56
